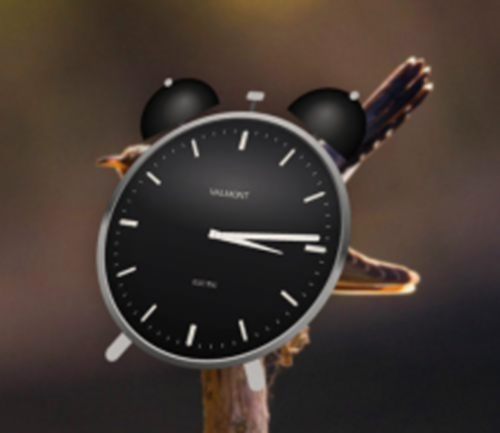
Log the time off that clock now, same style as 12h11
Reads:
3h14
